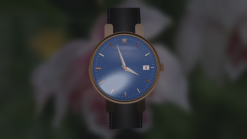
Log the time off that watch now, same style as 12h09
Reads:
3h57
